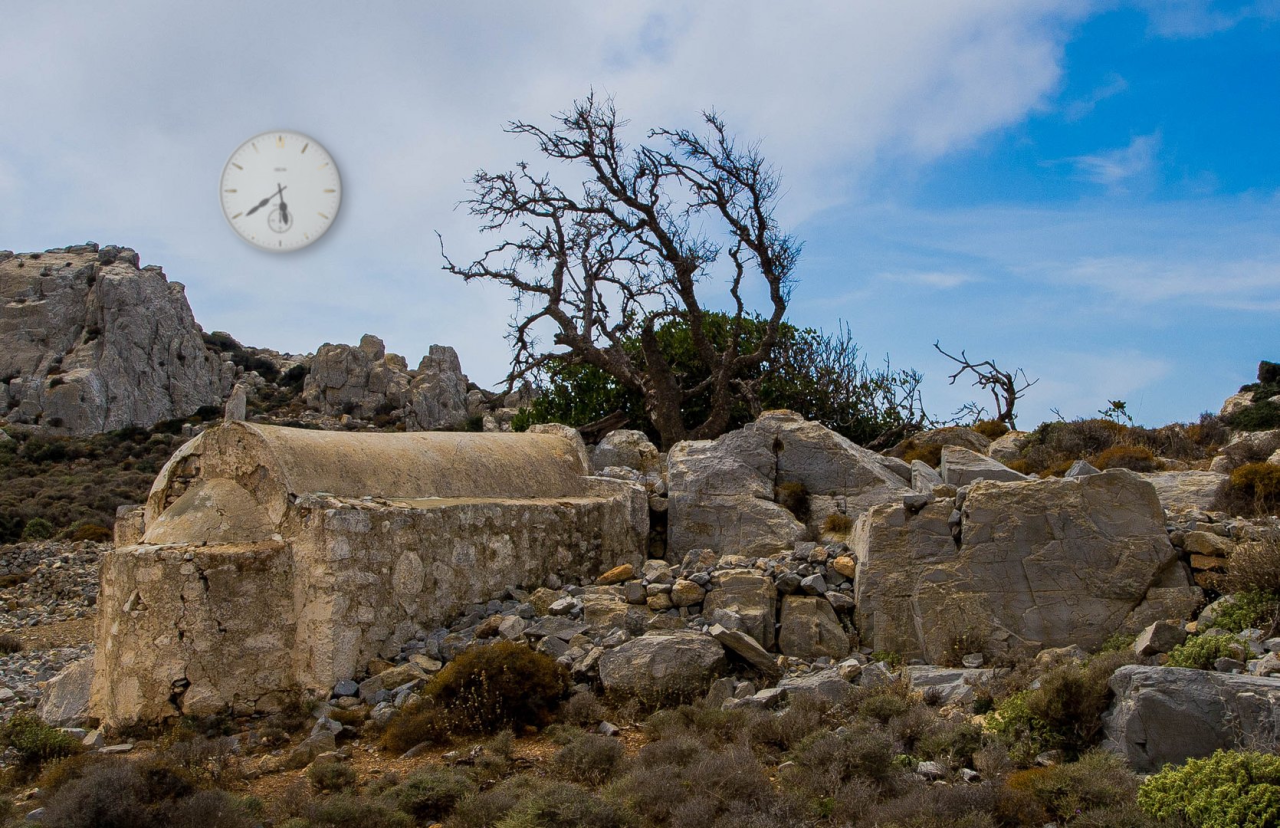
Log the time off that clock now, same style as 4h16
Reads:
5h39
